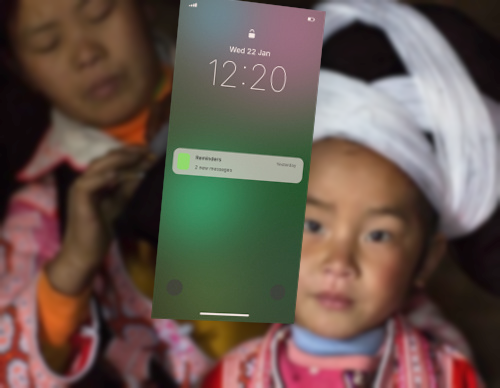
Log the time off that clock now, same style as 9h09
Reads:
12h20
